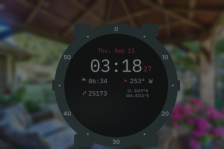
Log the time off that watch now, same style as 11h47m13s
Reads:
3h18m27s
